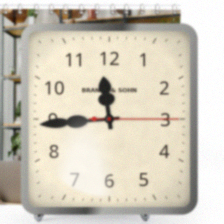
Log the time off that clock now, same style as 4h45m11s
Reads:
11h44m15s
